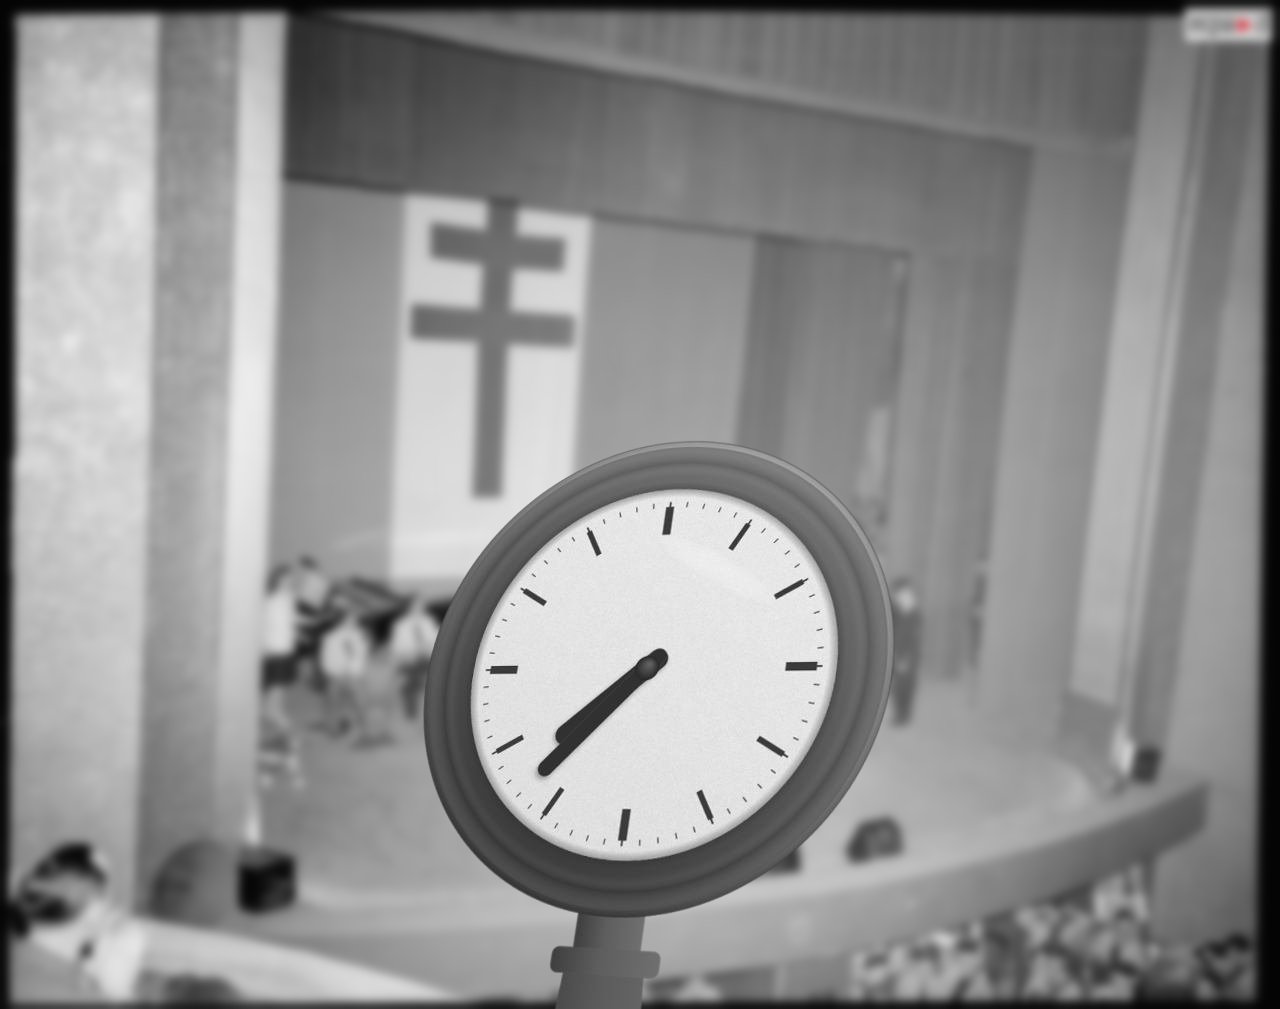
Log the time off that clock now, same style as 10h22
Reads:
7h37
